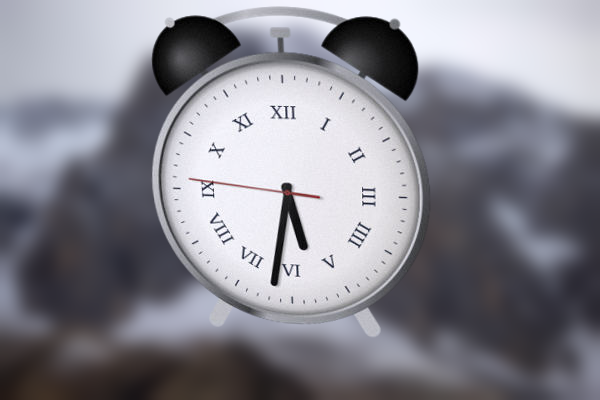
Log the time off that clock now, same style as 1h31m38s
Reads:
5h31m46s
